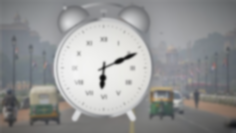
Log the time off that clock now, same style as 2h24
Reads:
6h11
